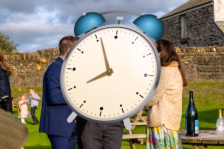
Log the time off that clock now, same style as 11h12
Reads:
7h56
